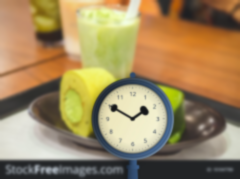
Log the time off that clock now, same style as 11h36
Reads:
1h50
